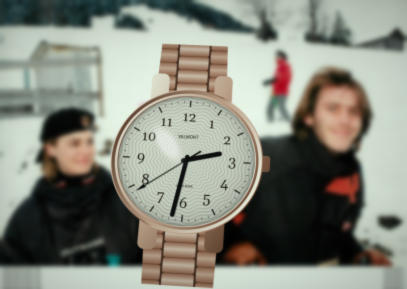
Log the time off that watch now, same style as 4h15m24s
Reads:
2h31m39s
